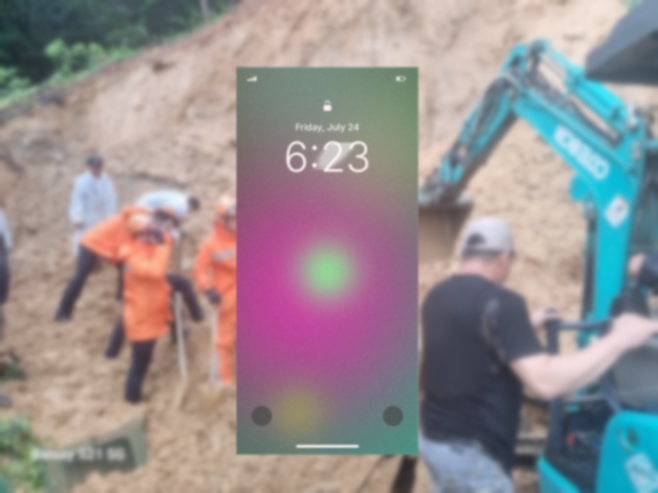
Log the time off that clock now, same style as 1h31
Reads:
6h23
